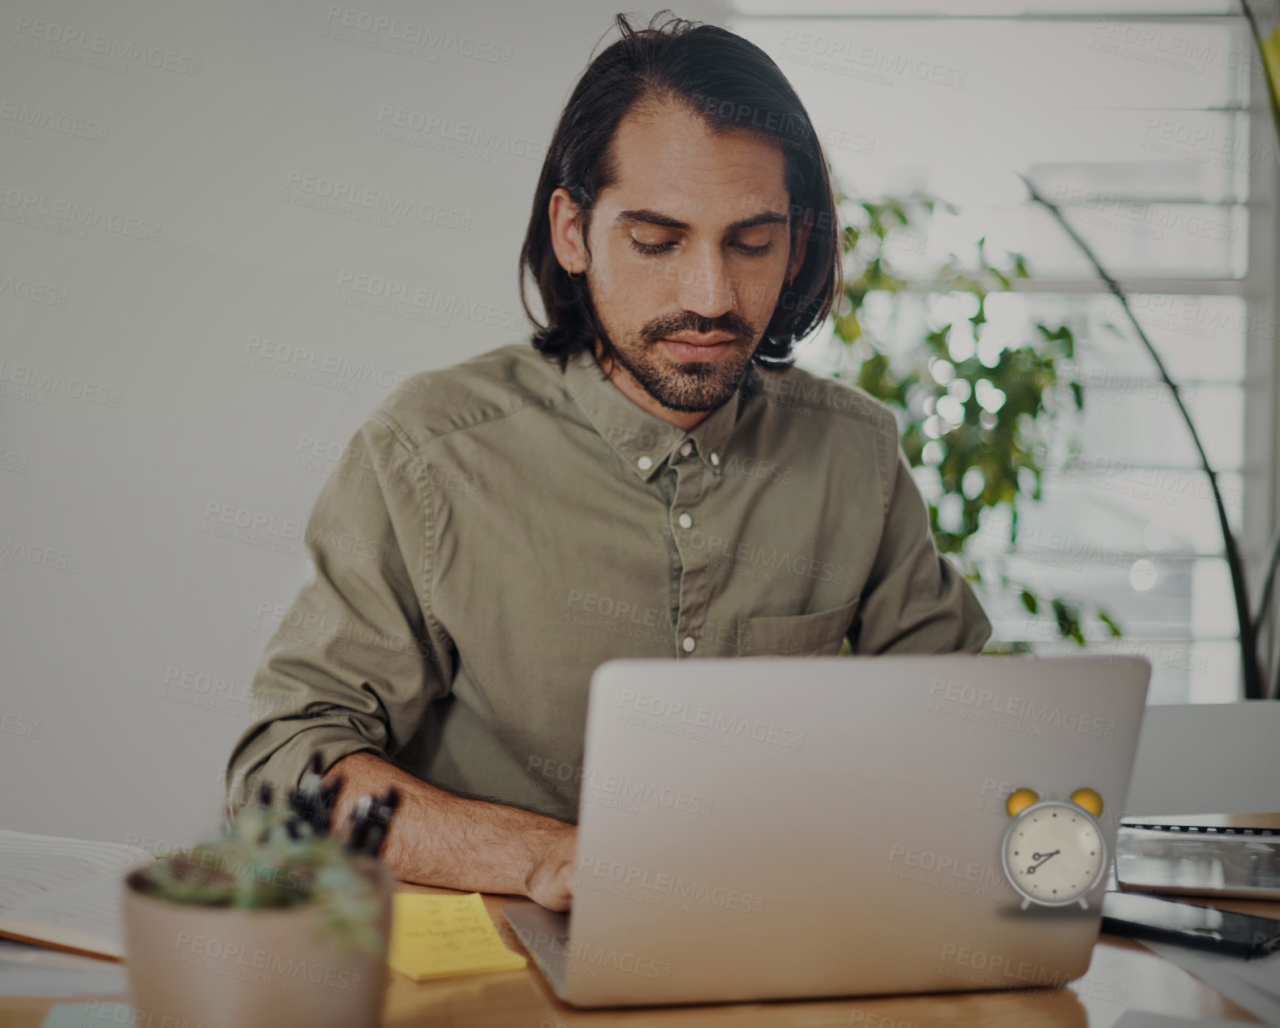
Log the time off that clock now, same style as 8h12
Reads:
8h39
